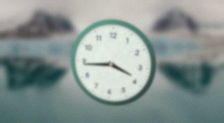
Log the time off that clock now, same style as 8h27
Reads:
3h44
